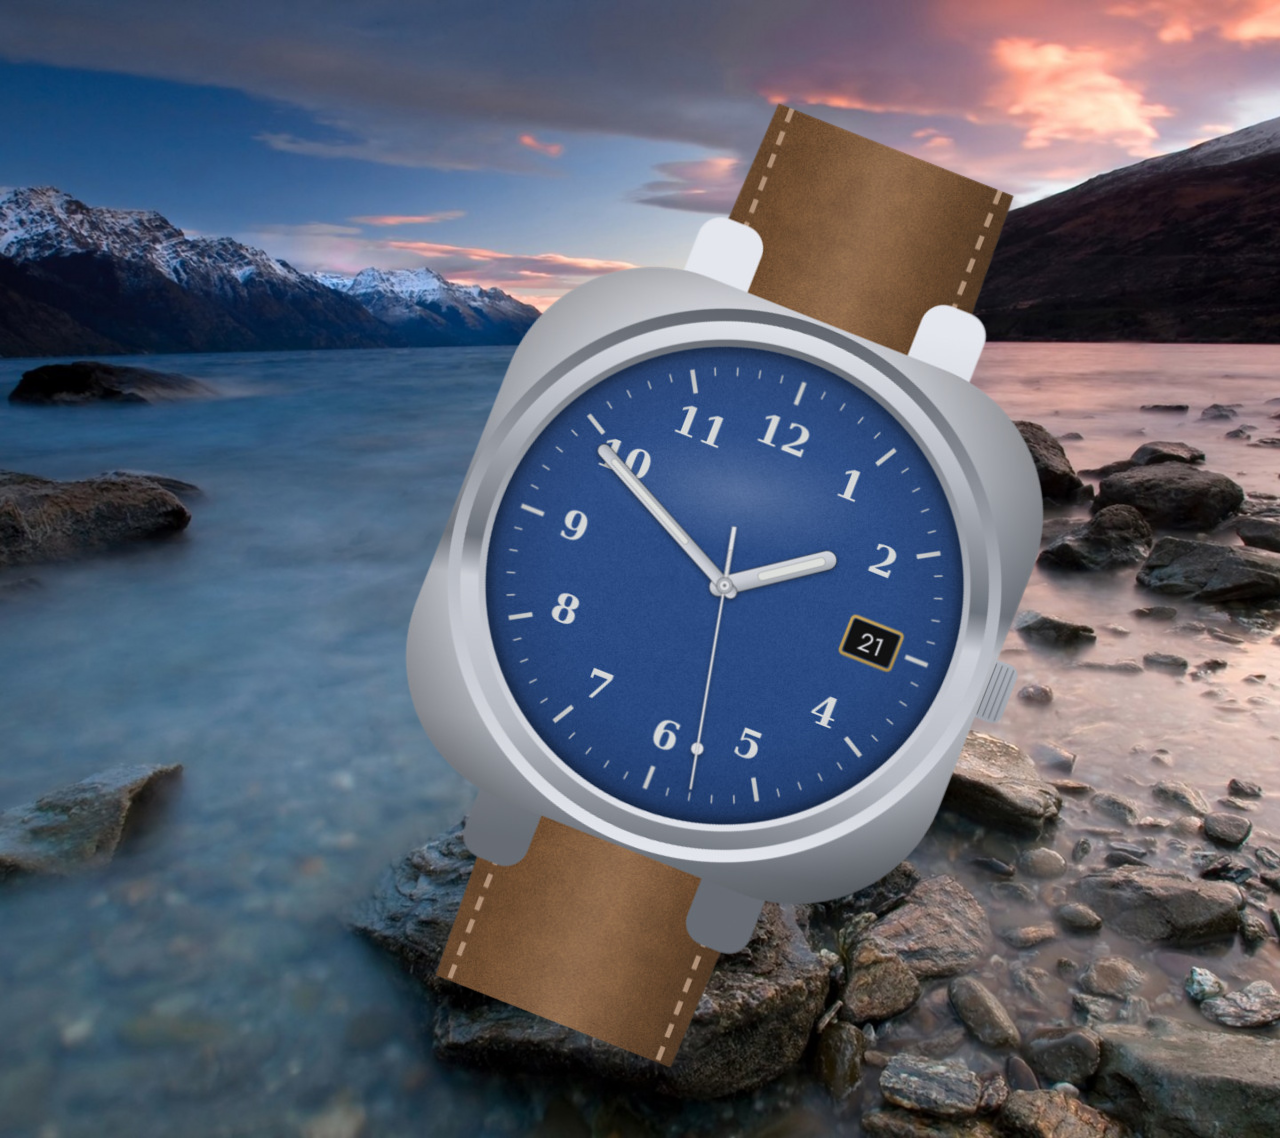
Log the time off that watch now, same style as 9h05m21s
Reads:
1h49m28s
